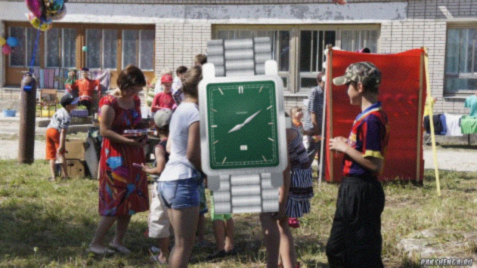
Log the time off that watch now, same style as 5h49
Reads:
8h09
